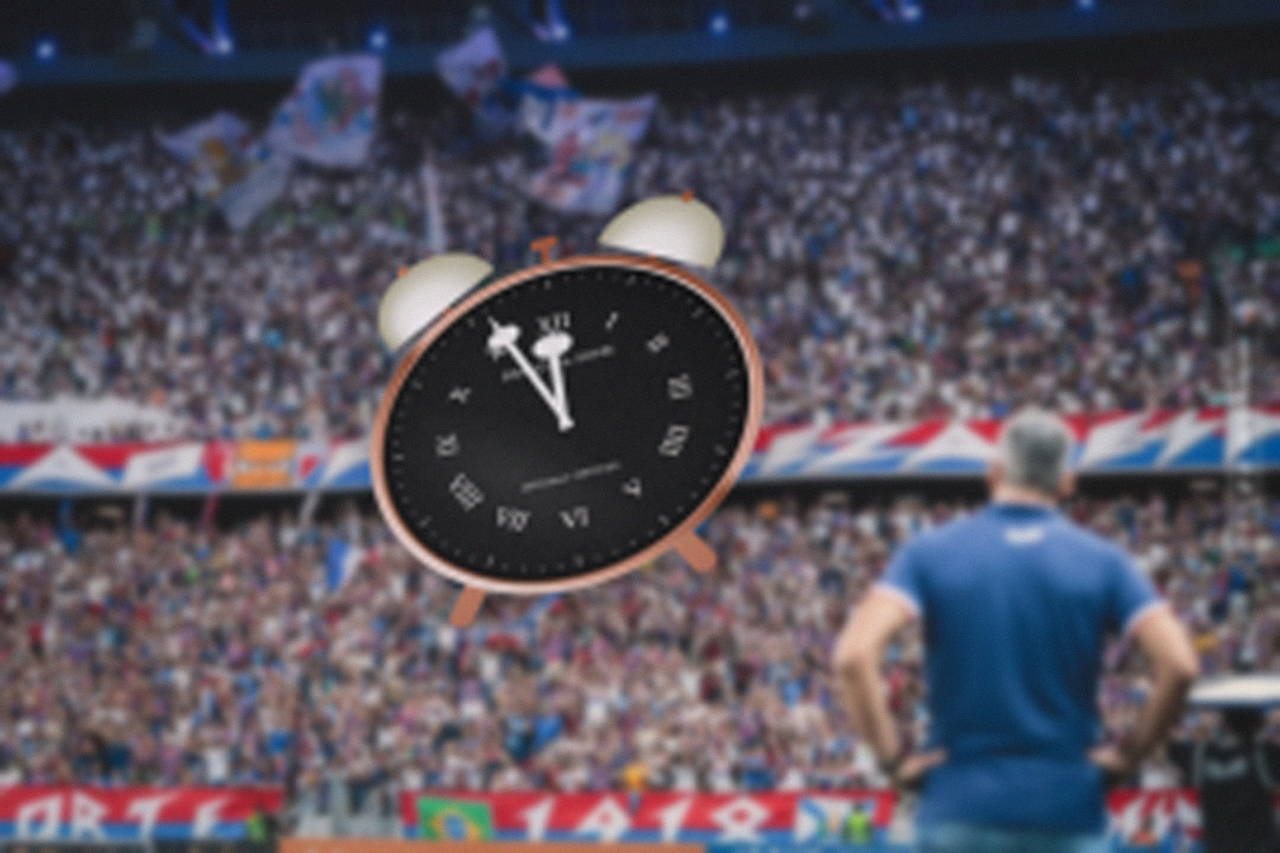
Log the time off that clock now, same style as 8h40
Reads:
11h56
